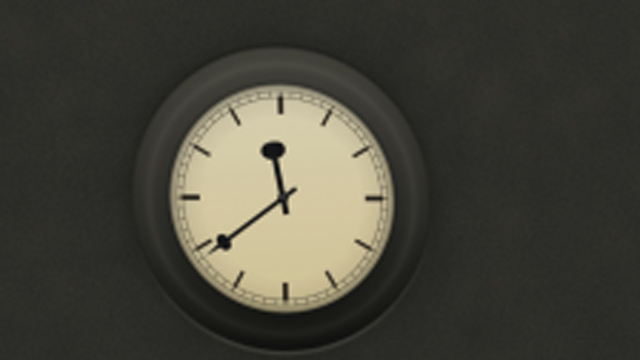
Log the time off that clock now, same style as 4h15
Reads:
11h39
